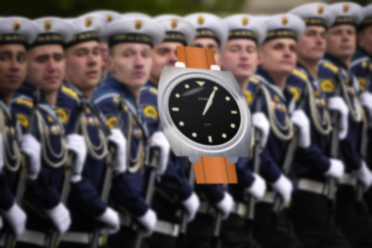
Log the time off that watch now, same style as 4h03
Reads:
1h05
